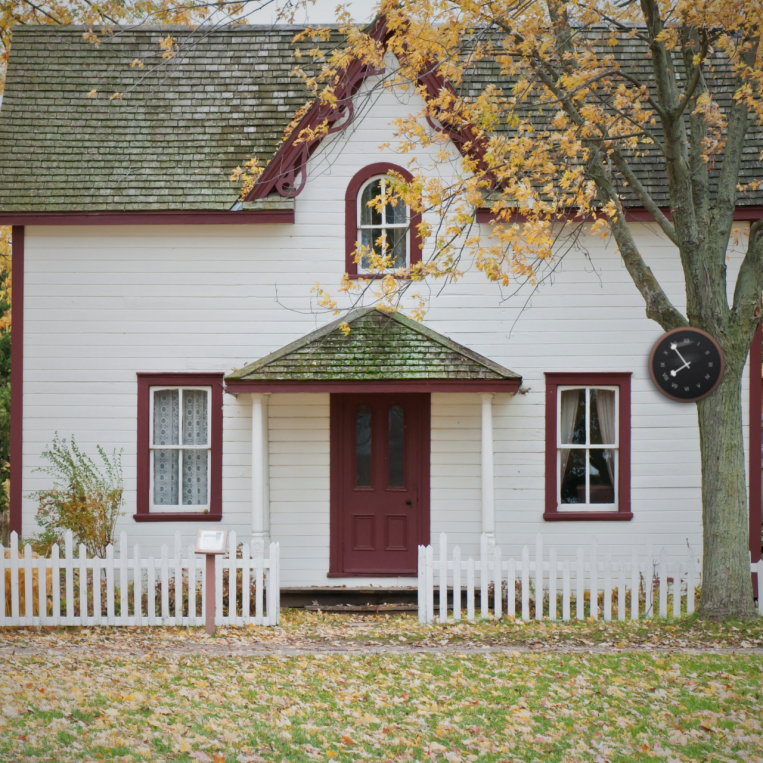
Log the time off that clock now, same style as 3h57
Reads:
7h54
